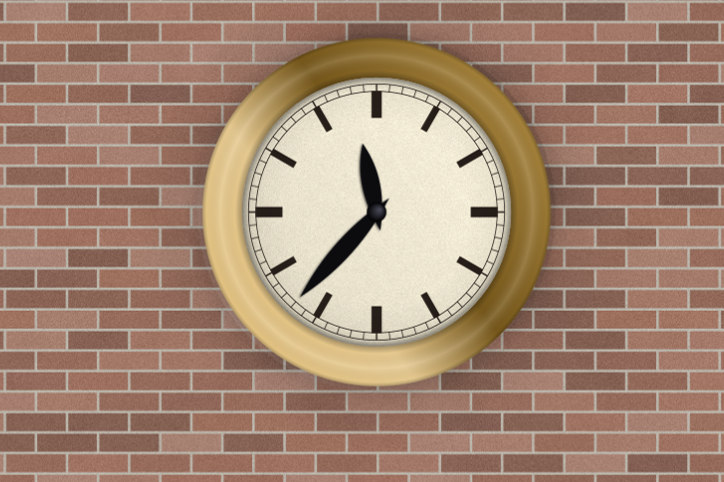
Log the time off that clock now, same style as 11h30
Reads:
11h37
